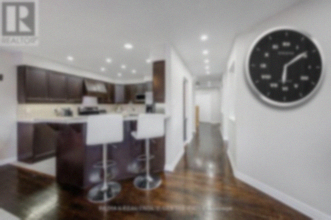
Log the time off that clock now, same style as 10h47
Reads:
6h09
